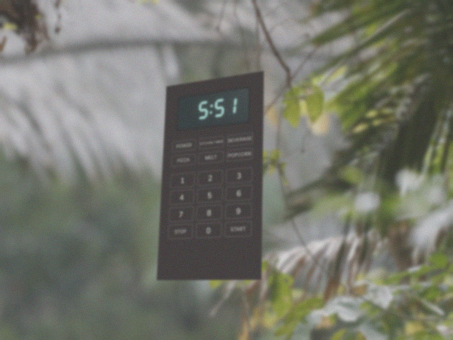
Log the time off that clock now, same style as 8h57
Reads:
5h51
